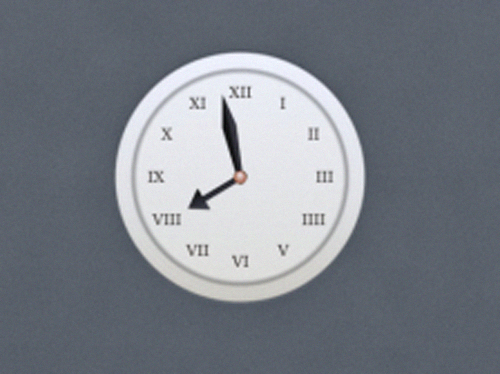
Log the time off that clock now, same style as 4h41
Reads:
7h58
